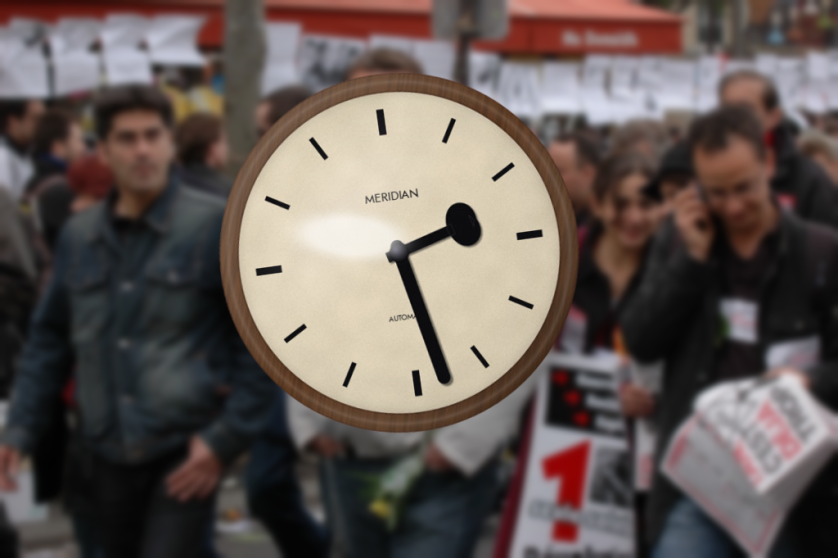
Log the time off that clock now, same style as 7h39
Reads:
2h28
